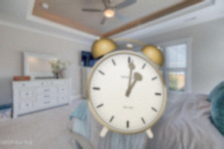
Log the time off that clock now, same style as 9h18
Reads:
1h01
